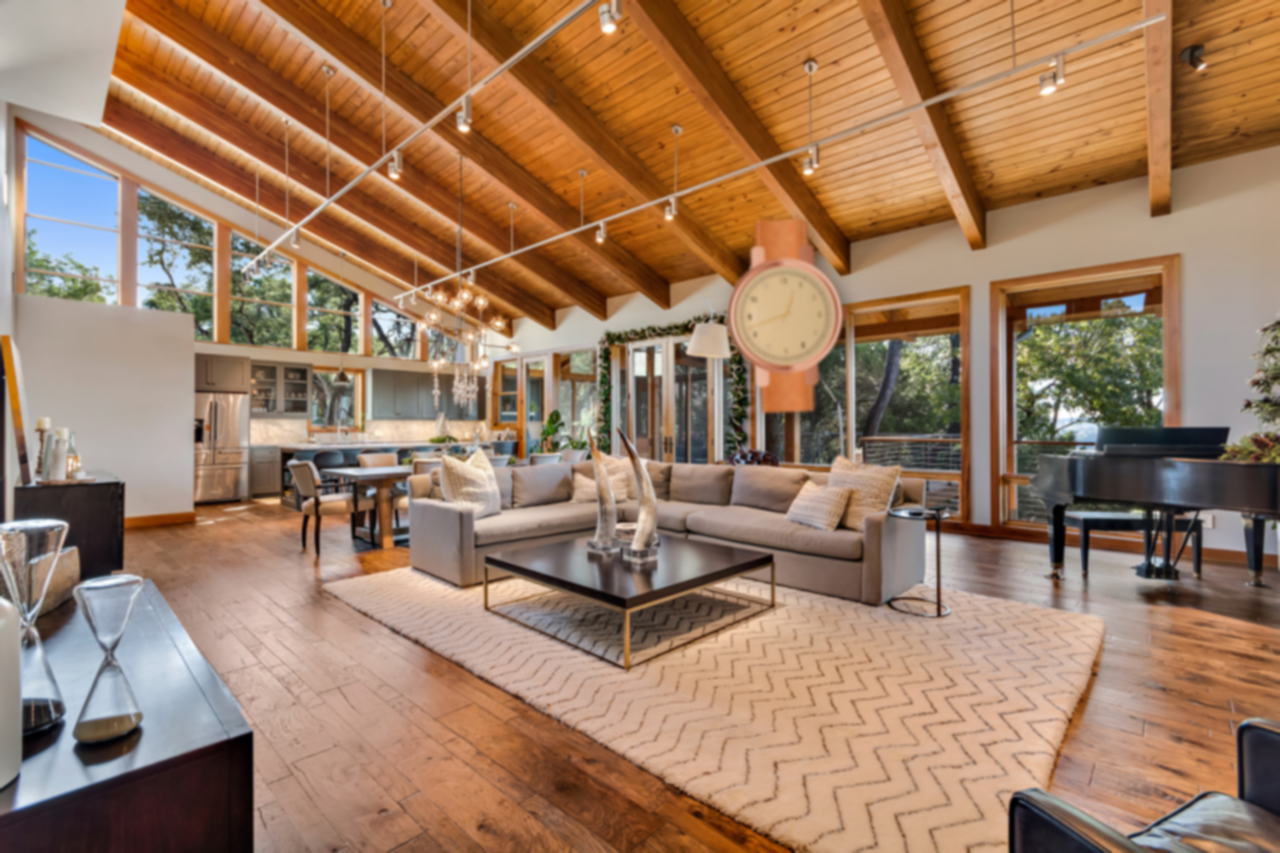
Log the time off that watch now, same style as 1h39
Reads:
12h42
